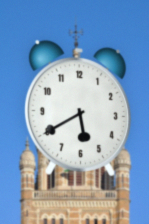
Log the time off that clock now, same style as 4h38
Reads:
5h40
